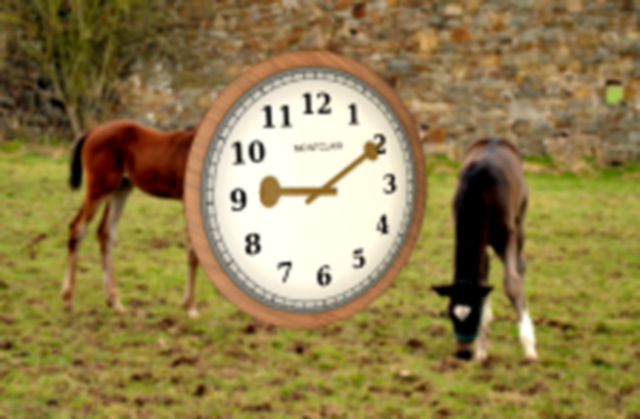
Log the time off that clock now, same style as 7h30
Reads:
9h10
